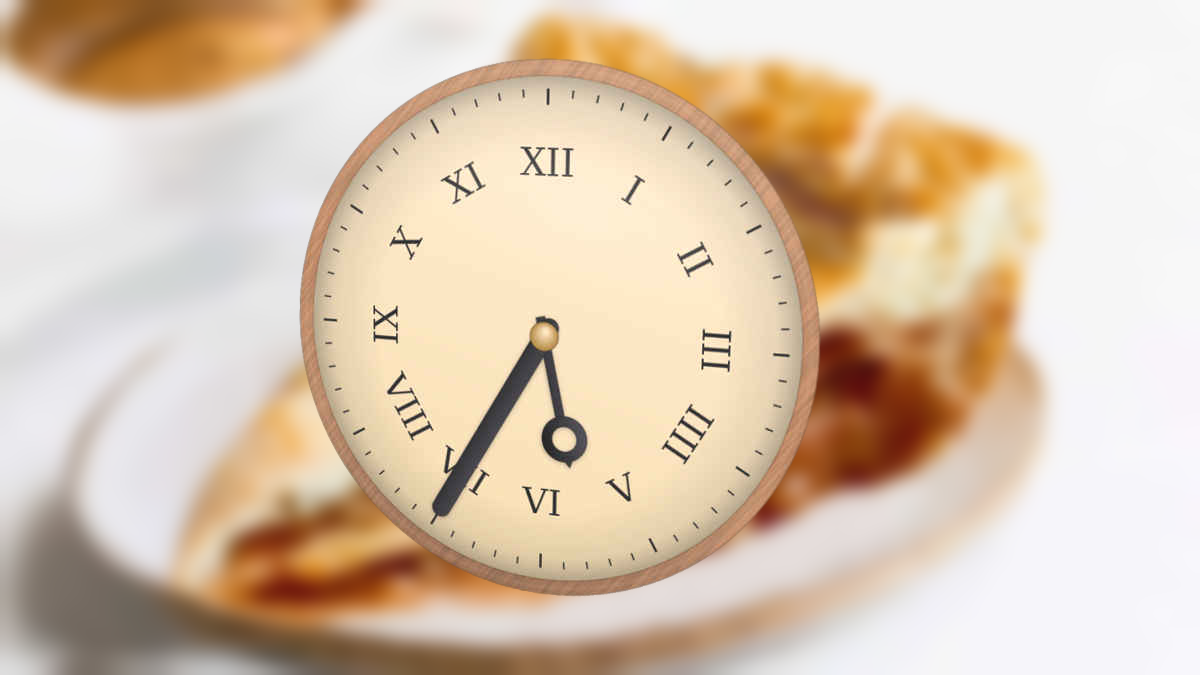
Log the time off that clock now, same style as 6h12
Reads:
5h35
